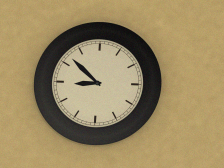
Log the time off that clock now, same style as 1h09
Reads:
8h52
